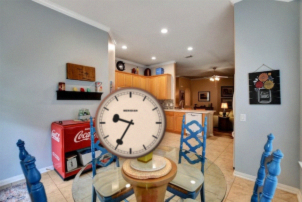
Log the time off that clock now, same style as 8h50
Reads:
9h35
